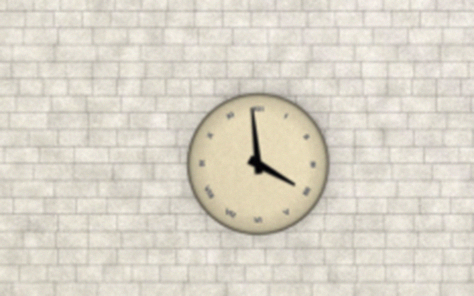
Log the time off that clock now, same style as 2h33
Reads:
3h59
